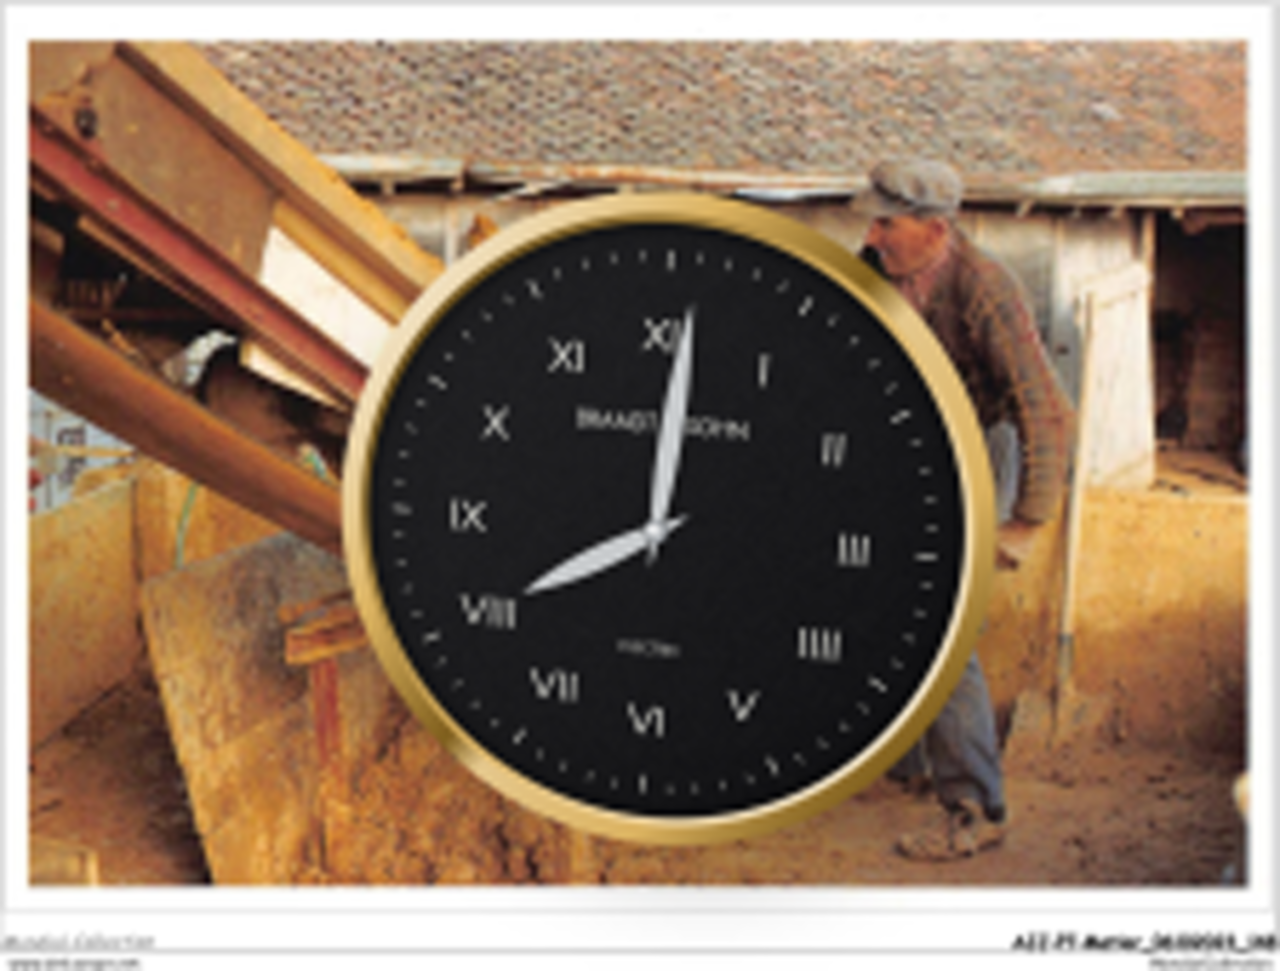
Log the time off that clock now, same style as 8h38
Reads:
8h01
